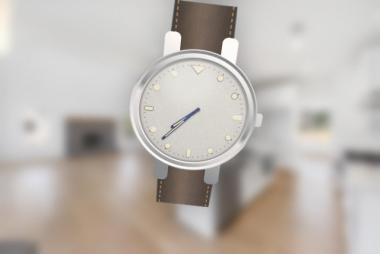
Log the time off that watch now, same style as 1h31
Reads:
7h37
